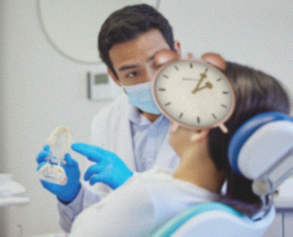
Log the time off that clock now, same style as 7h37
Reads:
2h05
